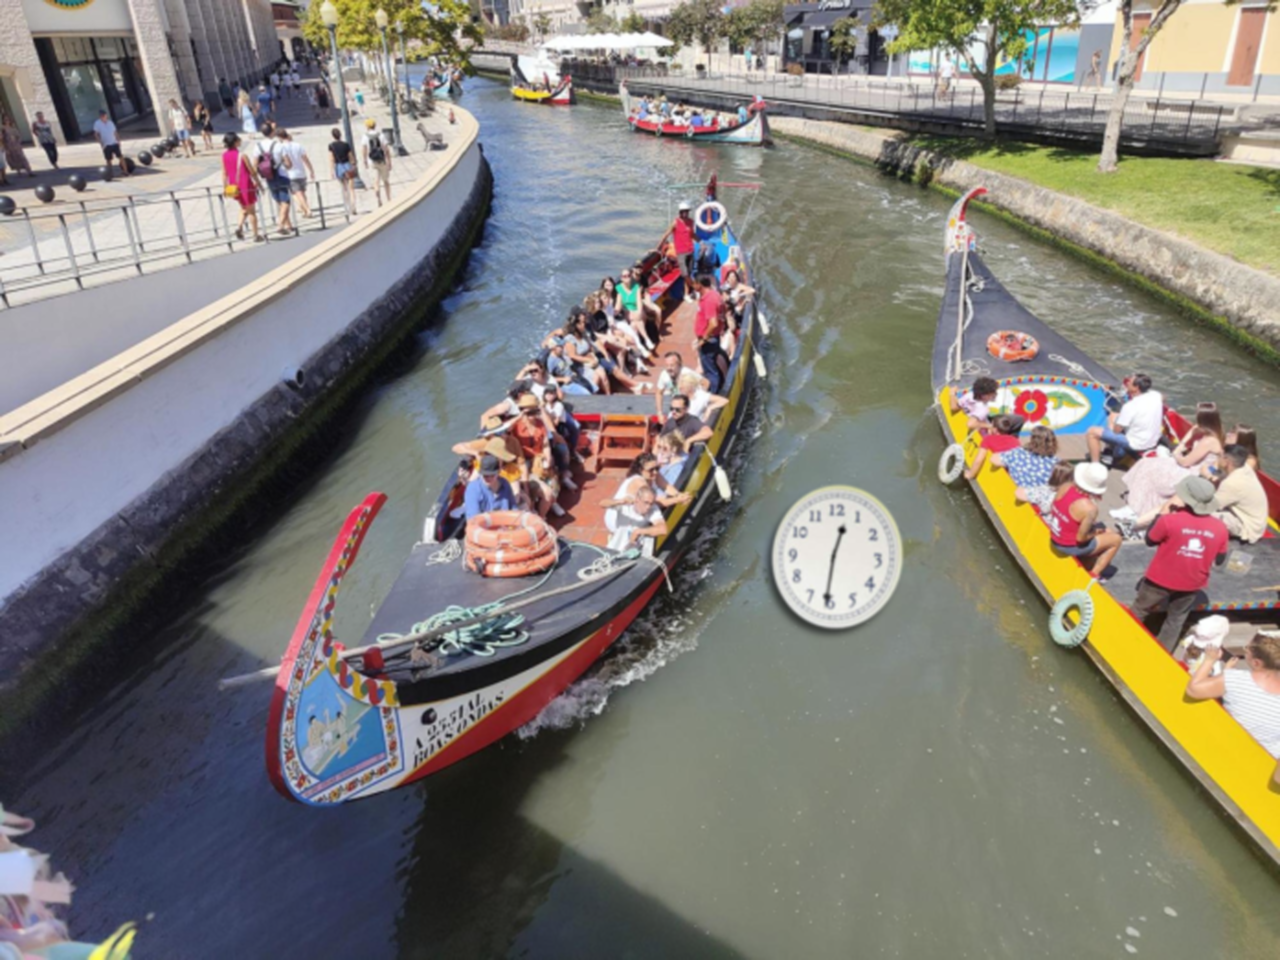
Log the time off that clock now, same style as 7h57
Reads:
12h31
